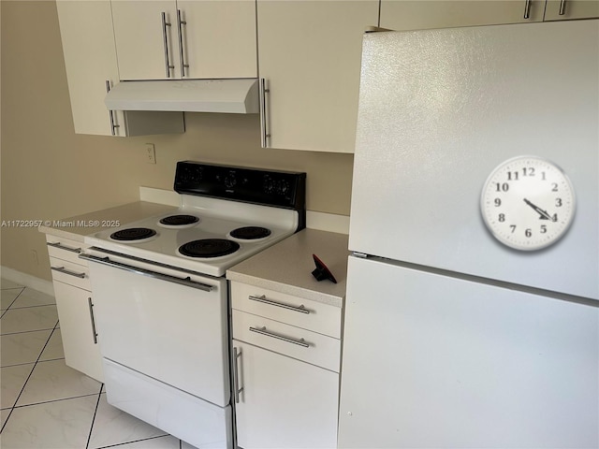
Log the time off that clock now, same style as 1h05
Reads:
4h21
